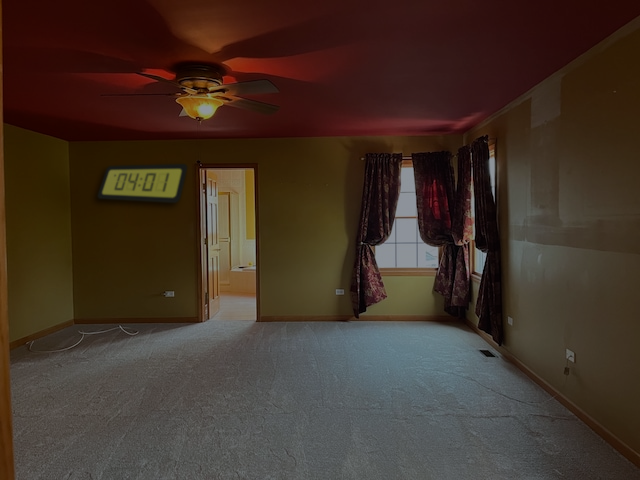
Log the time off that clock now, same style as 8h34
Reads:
4h01
